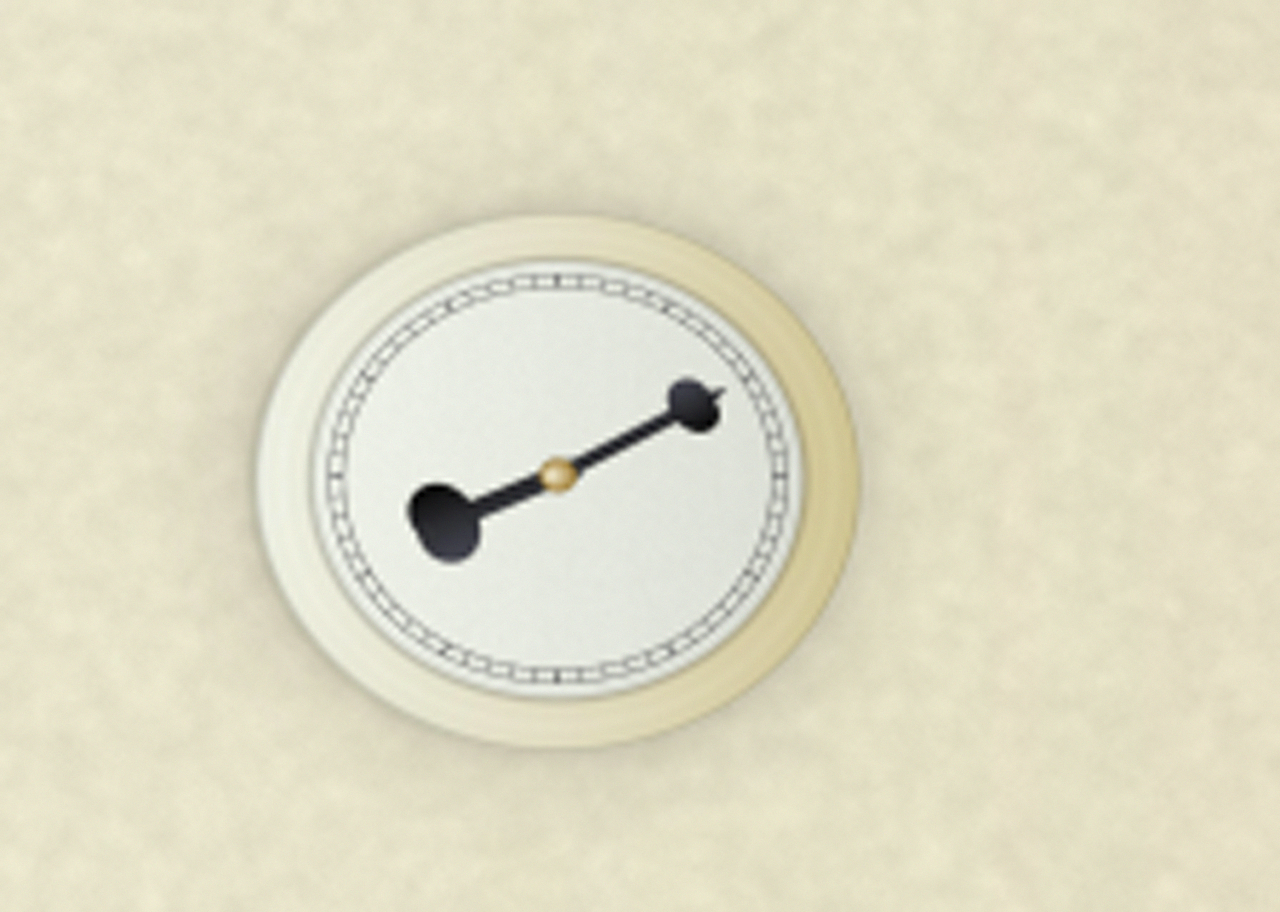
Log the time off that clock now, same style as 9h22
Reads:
8h10
